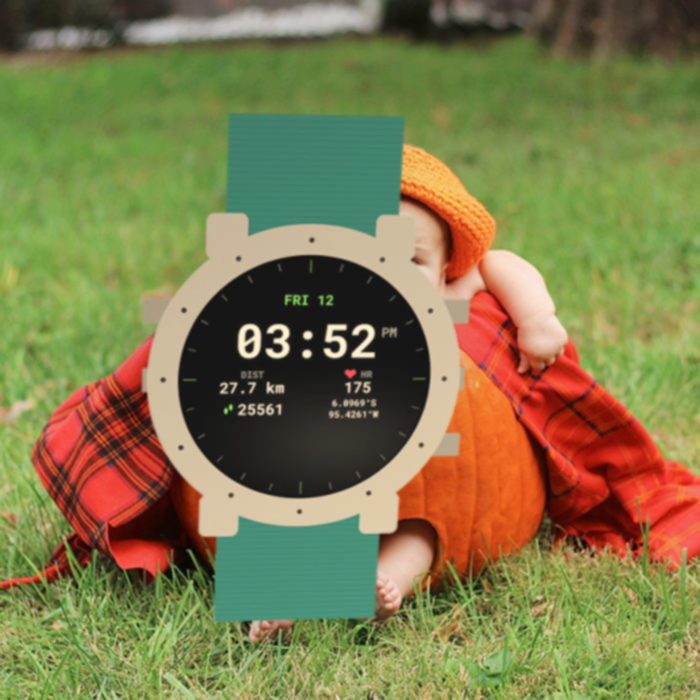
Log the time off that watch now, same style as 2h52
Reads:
3h52
